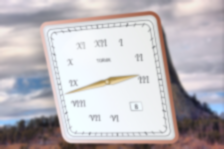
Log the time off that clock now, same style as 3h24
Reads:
2h43
